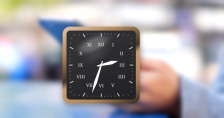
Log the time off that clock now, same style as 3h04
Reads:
2h33
